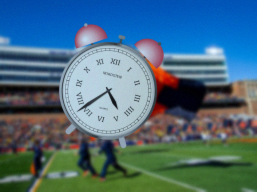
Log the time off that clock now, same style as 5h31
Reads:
4h37
